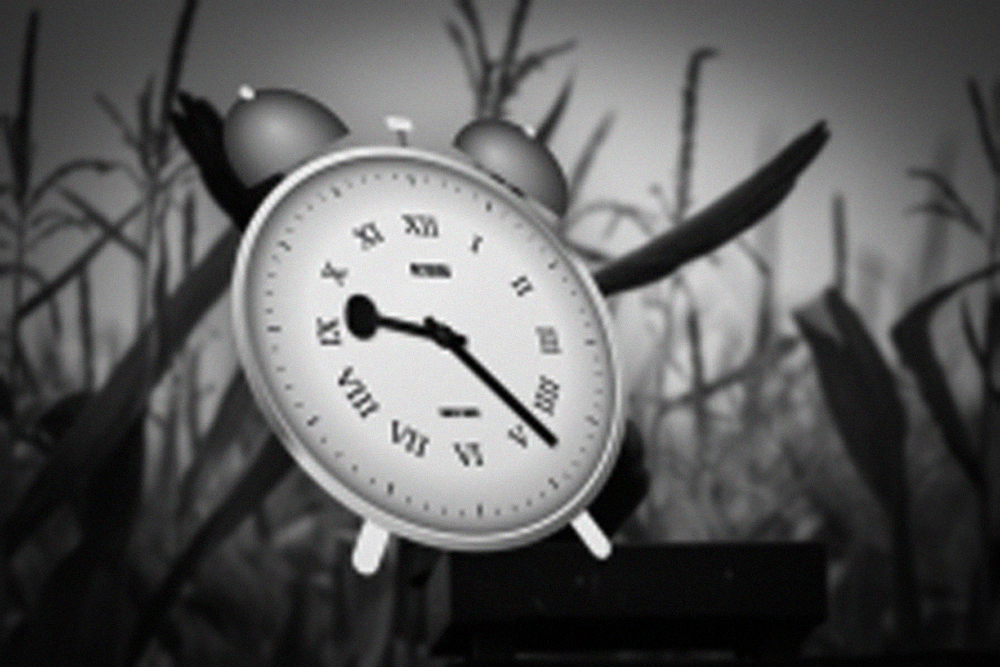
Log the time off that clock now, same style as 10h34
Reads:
9h23
